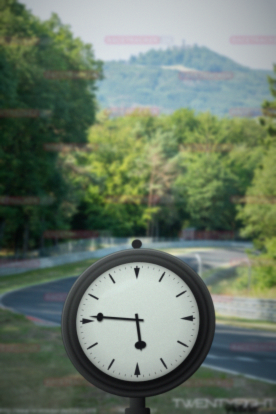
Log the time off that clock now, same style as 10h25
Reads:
5h46
